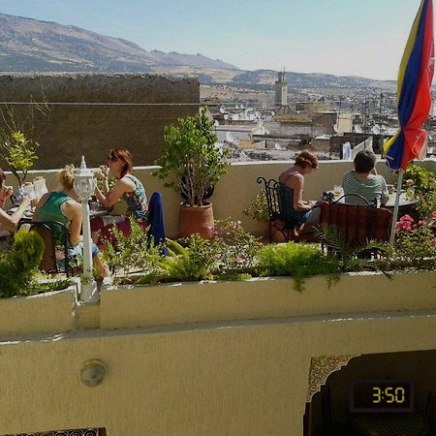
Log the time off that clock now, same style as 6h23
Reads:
3h50
